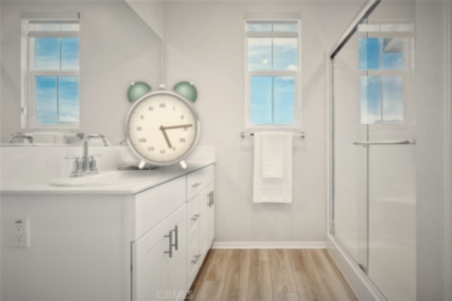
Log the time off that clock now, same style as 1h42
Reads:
5h14
